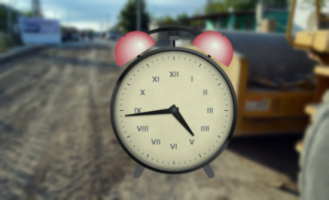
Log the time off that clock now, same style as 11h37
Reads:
4h44
